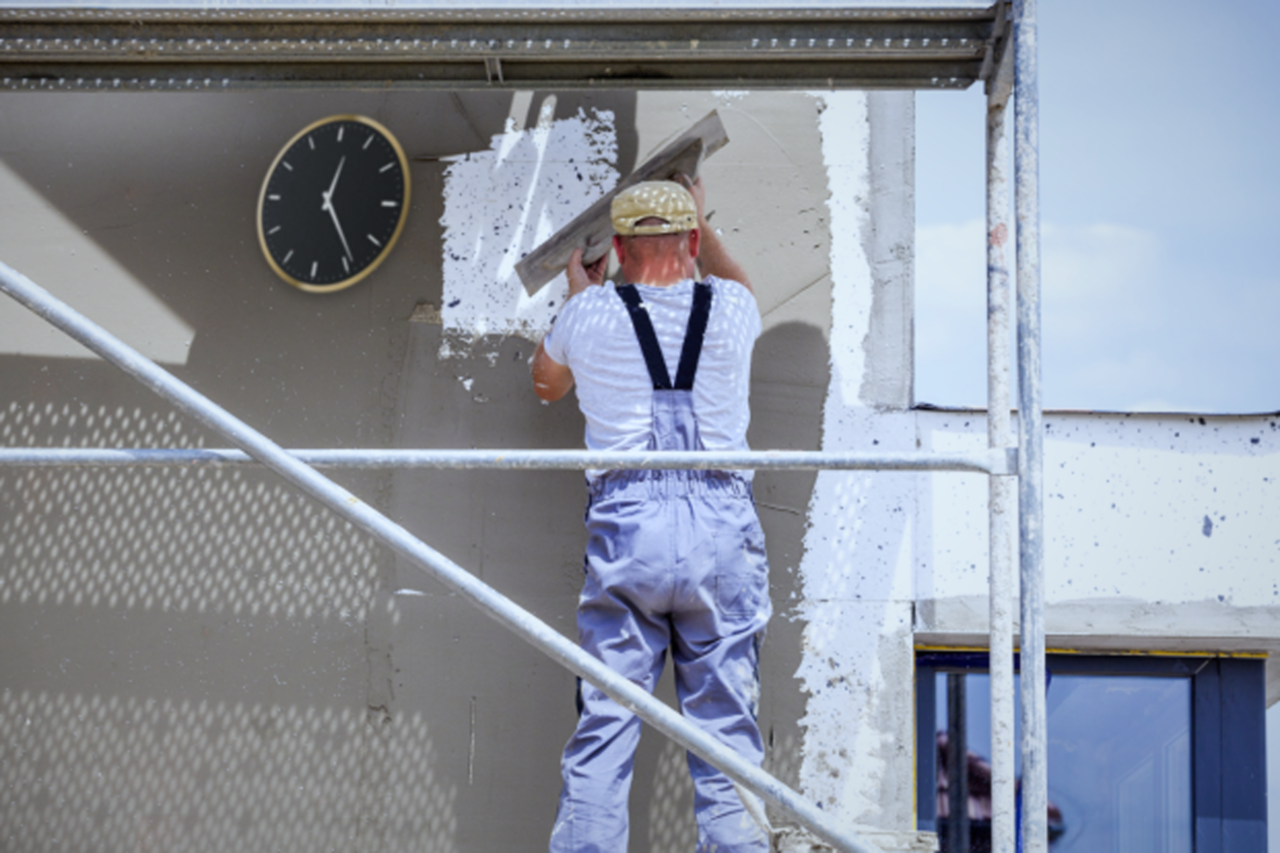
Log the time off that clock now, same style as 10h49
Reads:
12h24
